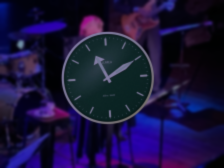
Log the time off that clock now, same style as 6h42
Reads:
11h10
